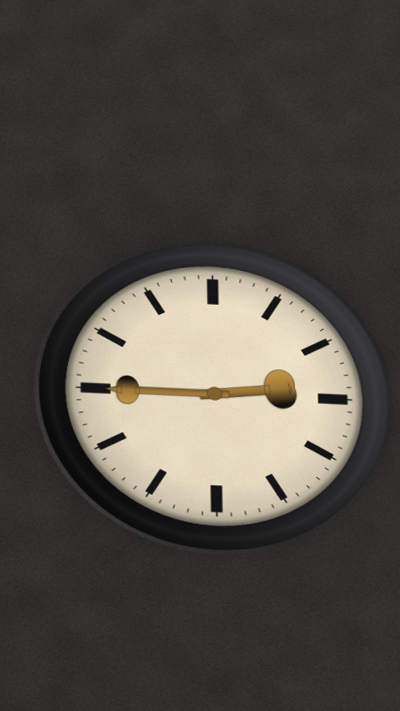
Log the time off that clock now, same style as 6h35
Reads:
2h45
